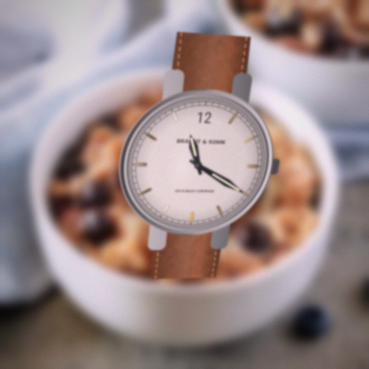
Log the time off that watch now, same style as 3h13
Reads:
11h20
